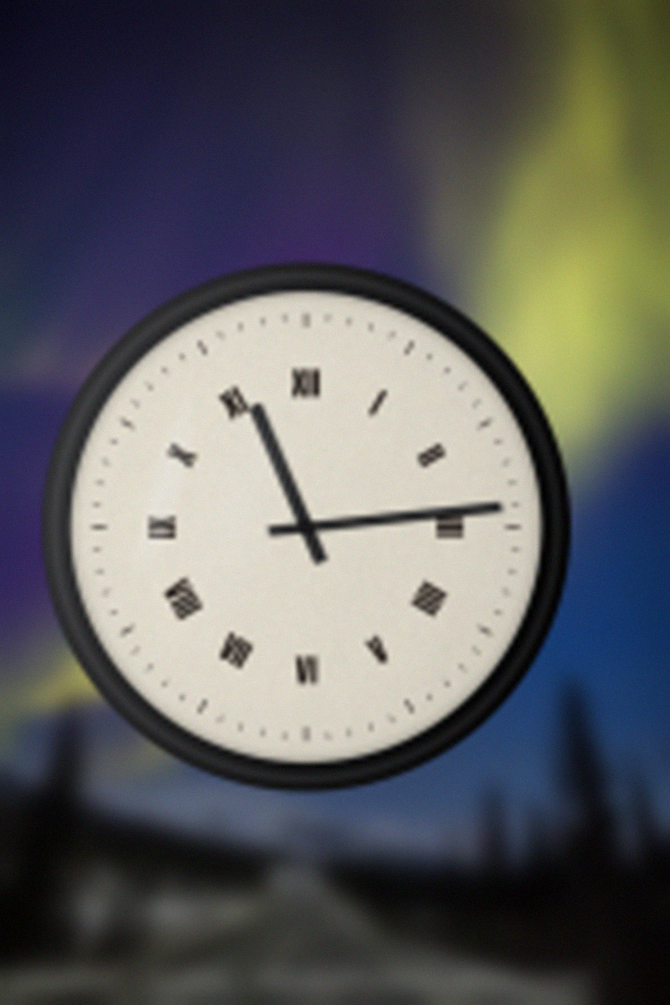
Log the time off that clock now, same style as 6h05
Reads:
11h14
